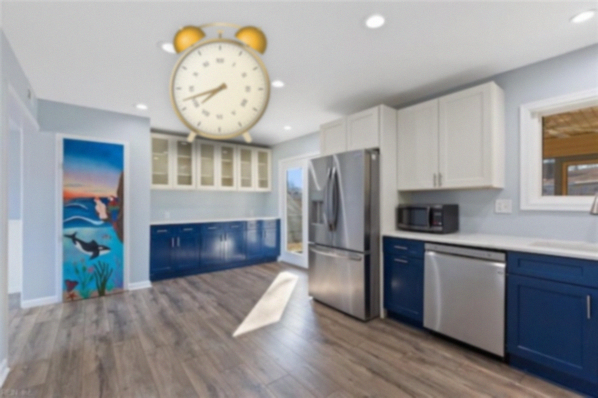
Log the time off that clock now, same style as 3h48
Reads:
7h42
